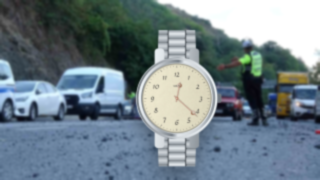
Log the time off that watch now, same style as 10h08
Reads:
12h22
